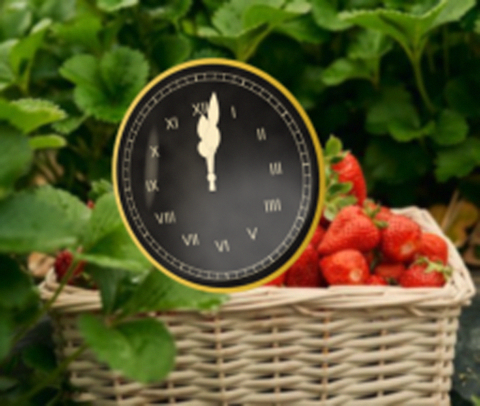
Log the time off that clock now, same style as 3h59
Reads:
12h02
